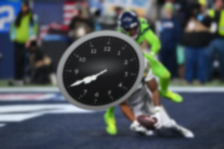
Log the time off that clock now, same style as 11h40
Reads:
7h40
